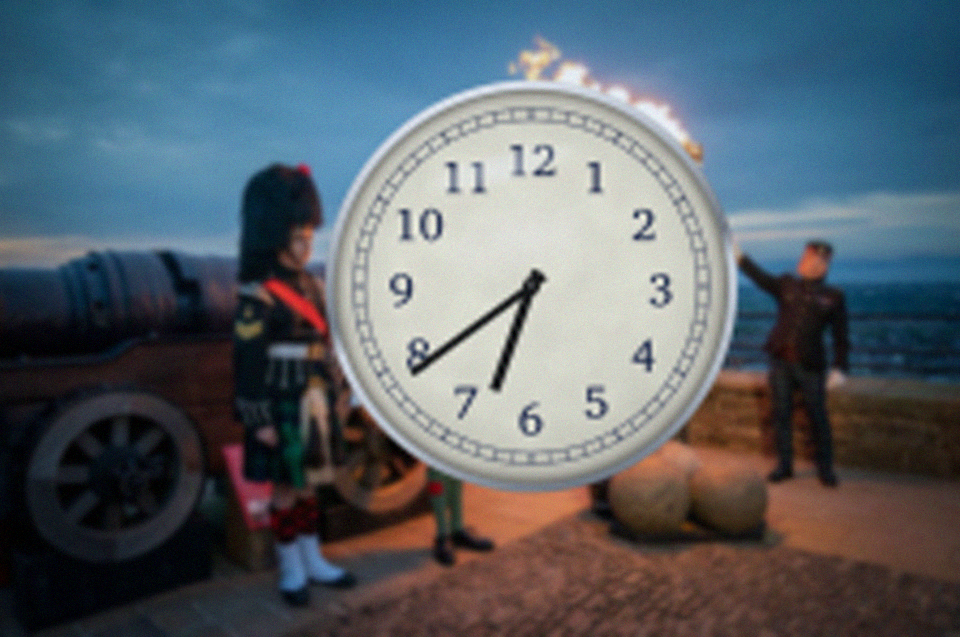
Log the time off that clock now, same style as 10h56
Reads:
6h39
